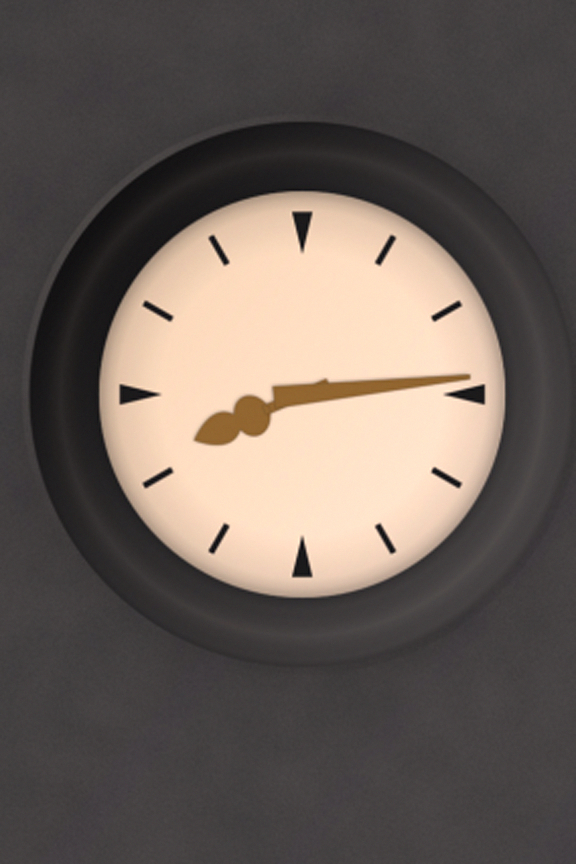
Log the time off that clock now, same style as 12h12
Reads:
8h14
